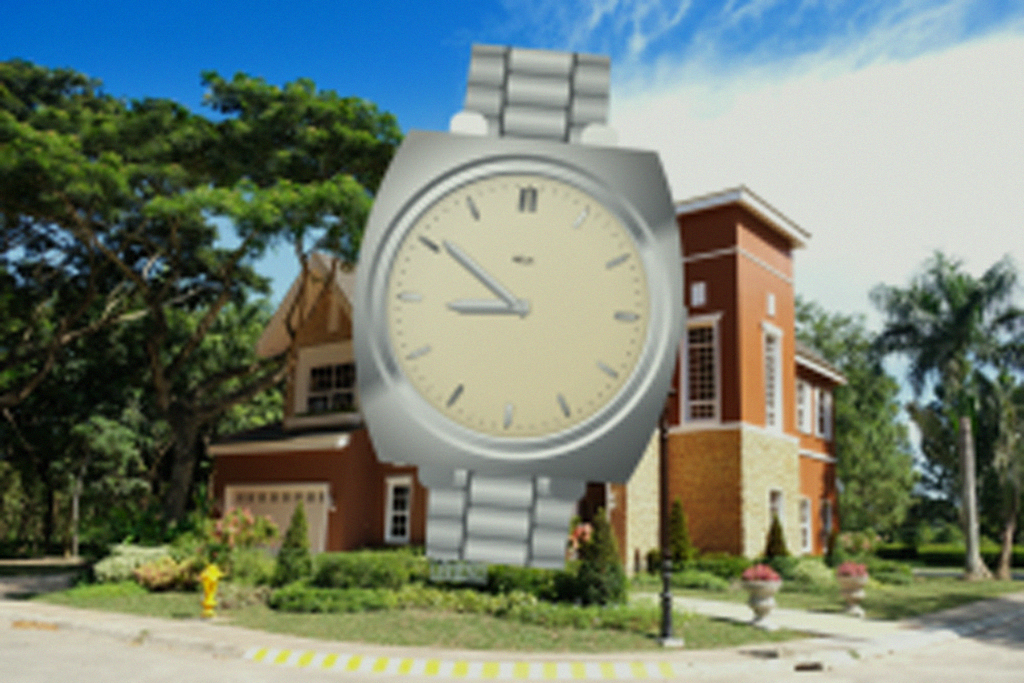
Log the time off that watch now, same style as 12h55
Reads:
8h51
